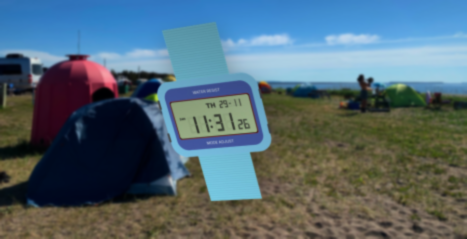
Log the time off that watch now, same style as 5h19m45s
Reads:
11h31m26s
